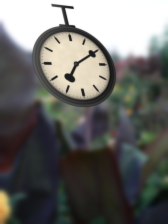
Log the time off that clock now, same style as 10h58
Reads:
7h10
